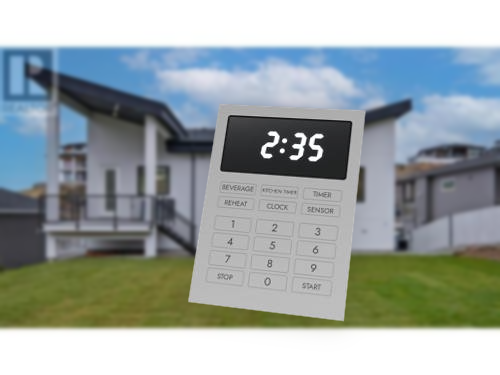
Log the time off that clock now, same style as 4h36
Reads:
2h35
